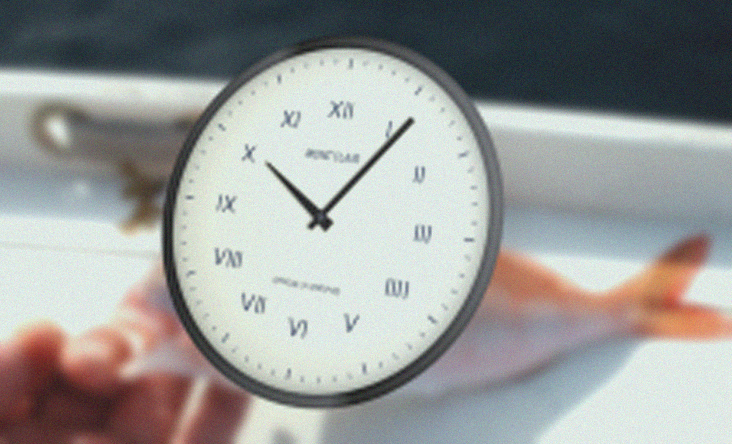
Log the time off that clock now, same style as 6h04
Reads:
10h06
